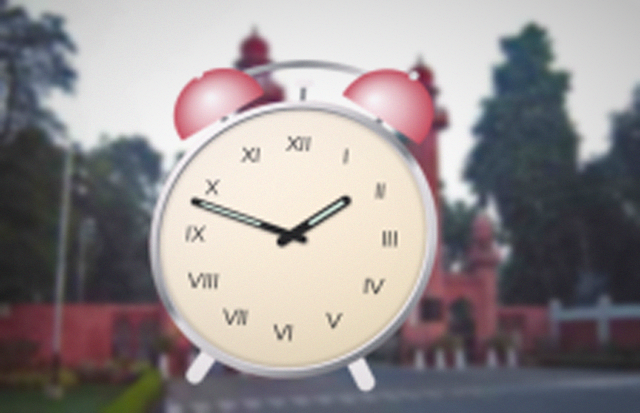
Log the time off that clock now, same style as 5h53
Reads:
1h48
